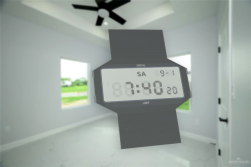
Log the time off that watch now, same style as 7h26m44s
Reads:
7h40m20s
